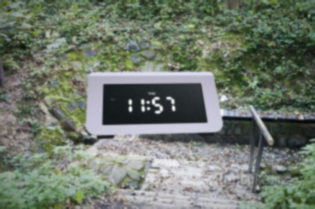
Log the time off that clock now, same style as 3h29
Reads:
11h57
